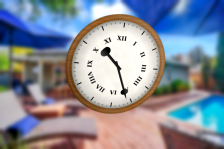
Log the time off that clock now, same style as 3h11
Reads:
10h26
